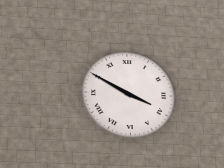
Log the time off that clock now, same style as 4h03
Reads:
3h50
